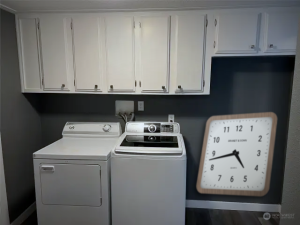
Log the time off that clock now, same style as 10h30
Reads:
4h43
